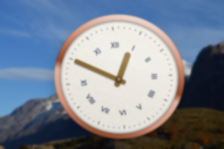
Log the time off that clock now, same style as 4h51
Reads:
12h50
